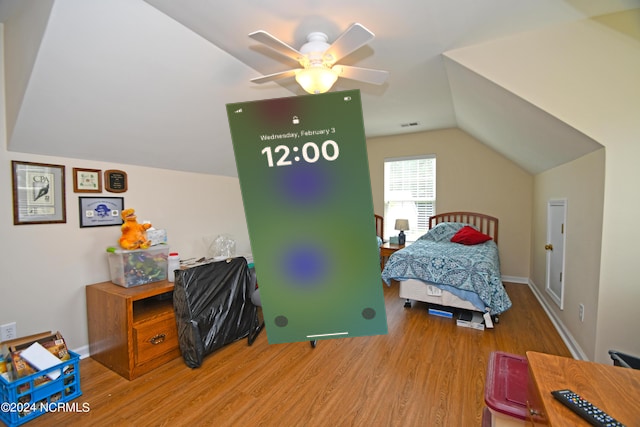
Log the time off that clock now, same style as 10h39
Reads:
12h00
